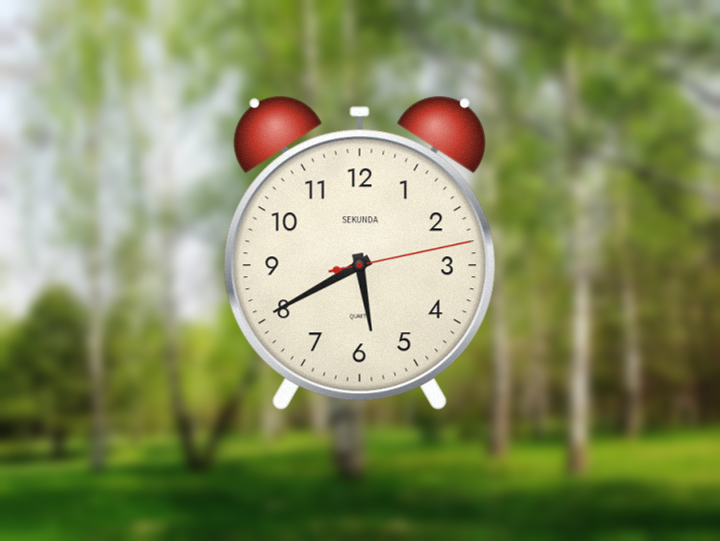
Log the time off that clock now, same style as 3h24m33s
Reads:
5h40m13s
